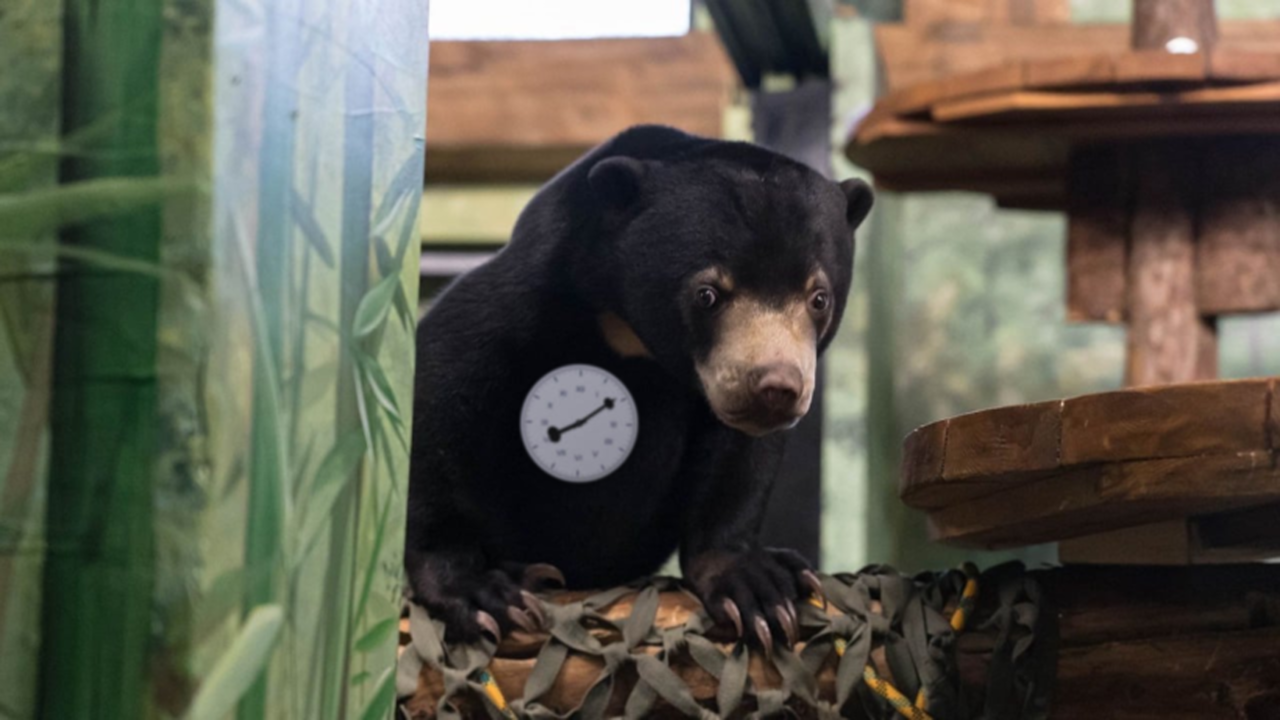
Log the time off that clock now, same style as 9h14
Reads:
8h09
